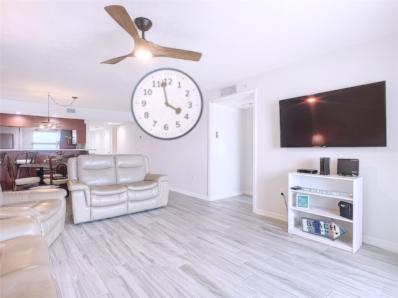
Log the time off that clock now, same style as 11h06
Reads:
3h58
